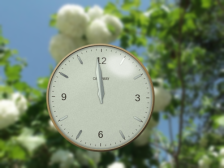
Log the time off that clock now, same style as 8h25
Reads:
11h59
